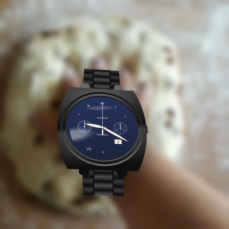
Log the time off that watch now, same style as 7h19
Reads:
9h20
